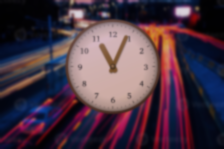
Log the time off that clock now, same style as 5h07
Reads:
11h04
